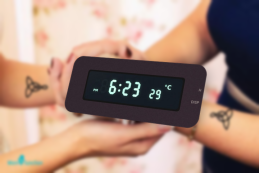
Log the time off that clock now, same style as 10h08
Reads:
6h23
